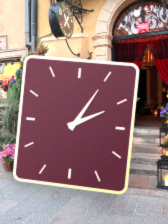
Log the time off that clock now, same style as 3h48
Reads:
2h05
